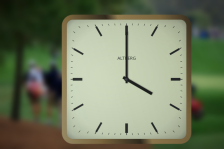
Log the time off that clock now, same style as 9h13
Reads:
4h00
